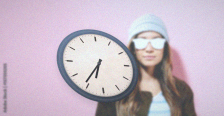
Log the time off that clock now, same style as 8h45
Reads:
6h36
